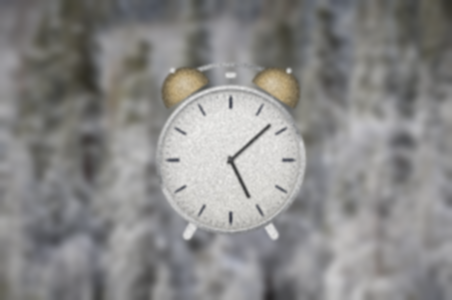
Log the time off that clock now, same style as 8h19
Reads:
5h08
